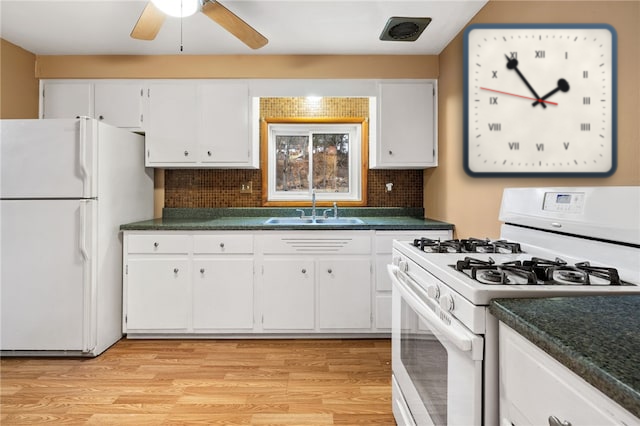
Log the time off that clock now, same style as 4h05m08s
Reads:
1h53m47s
